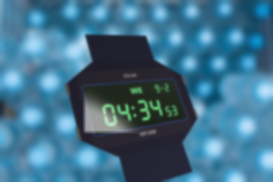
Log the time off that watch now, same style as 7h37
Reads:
4h34
